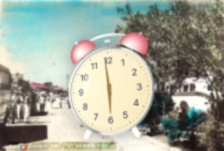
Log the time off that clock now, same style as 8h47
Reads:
5h59
